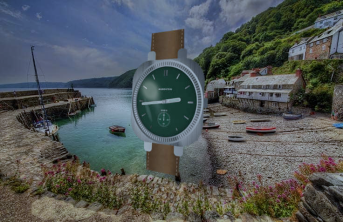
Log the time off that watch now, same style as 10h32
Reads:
2h44
